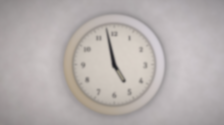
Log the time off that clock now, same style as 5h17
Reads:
4h58
